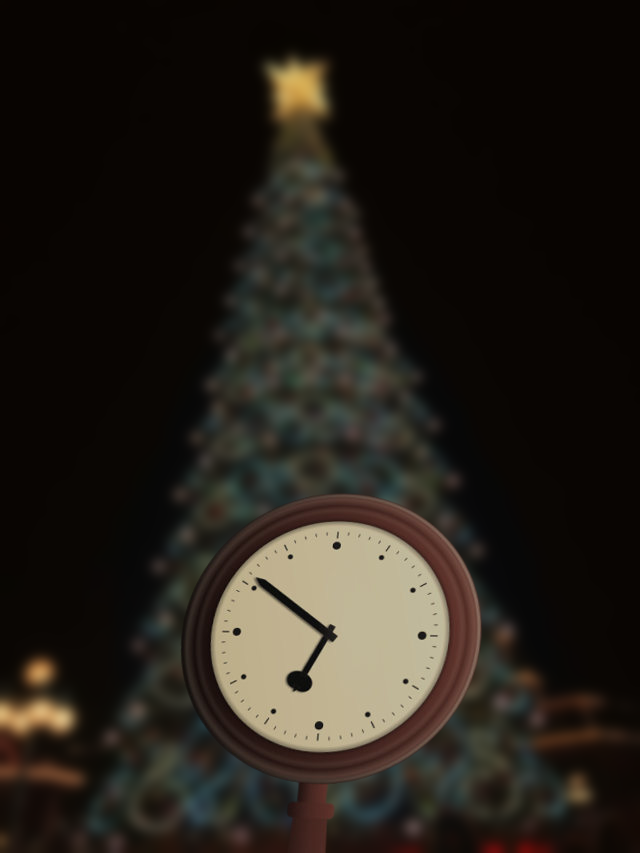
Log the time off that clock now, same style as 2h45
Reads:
6h51
